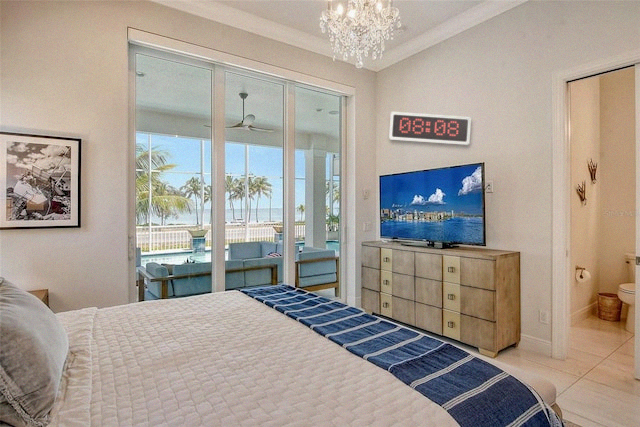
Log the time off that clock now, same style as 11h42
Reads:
8h08
